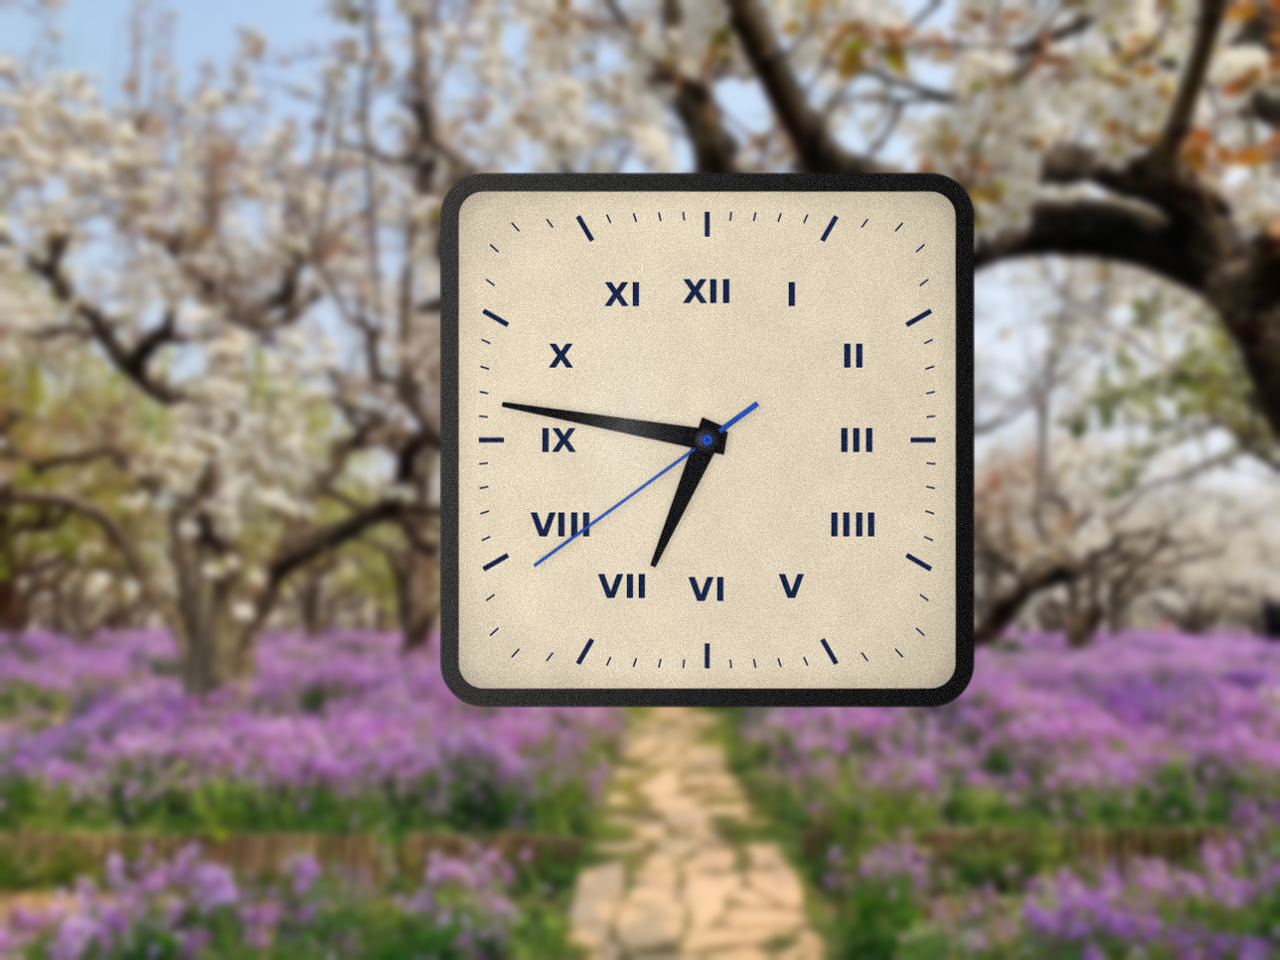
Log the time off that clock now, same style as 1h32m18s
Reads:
6h46m39s
